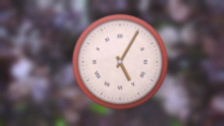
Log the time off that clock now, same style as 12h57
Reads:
5h05
